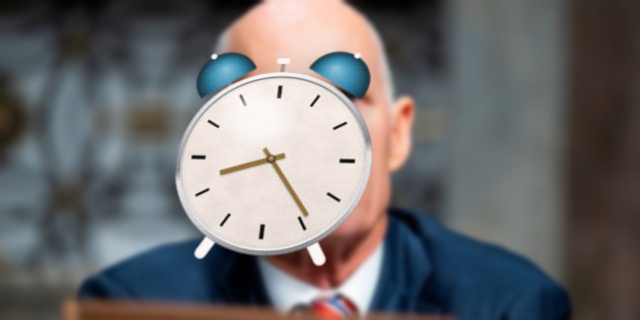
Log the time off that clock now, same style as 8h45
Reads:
8h24
